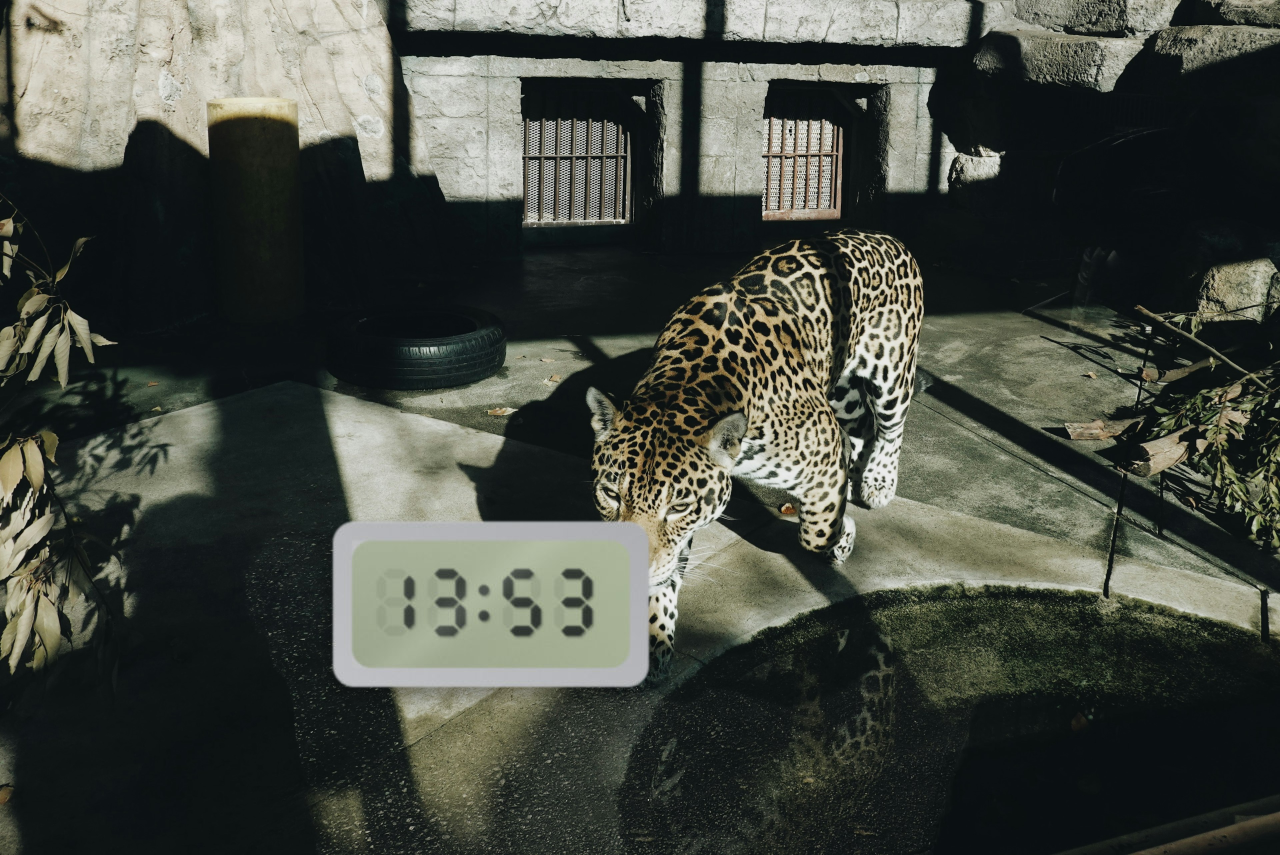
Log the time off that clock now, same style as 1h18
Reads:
13h53
